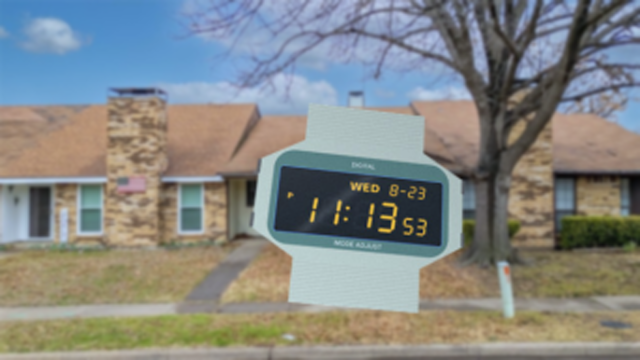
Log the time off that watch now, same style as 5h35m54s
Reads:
11h13m53s
